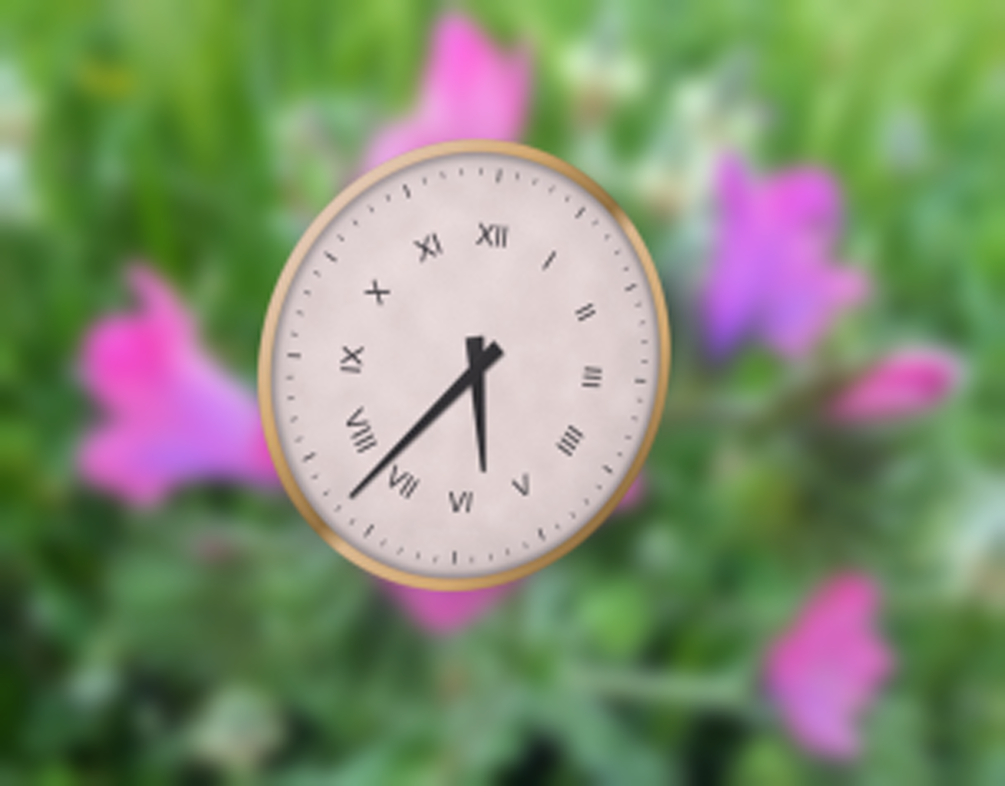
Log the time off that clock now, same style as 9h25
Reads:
5h37
